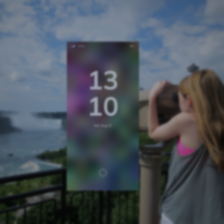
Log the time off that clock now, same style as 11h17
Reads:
13h10
